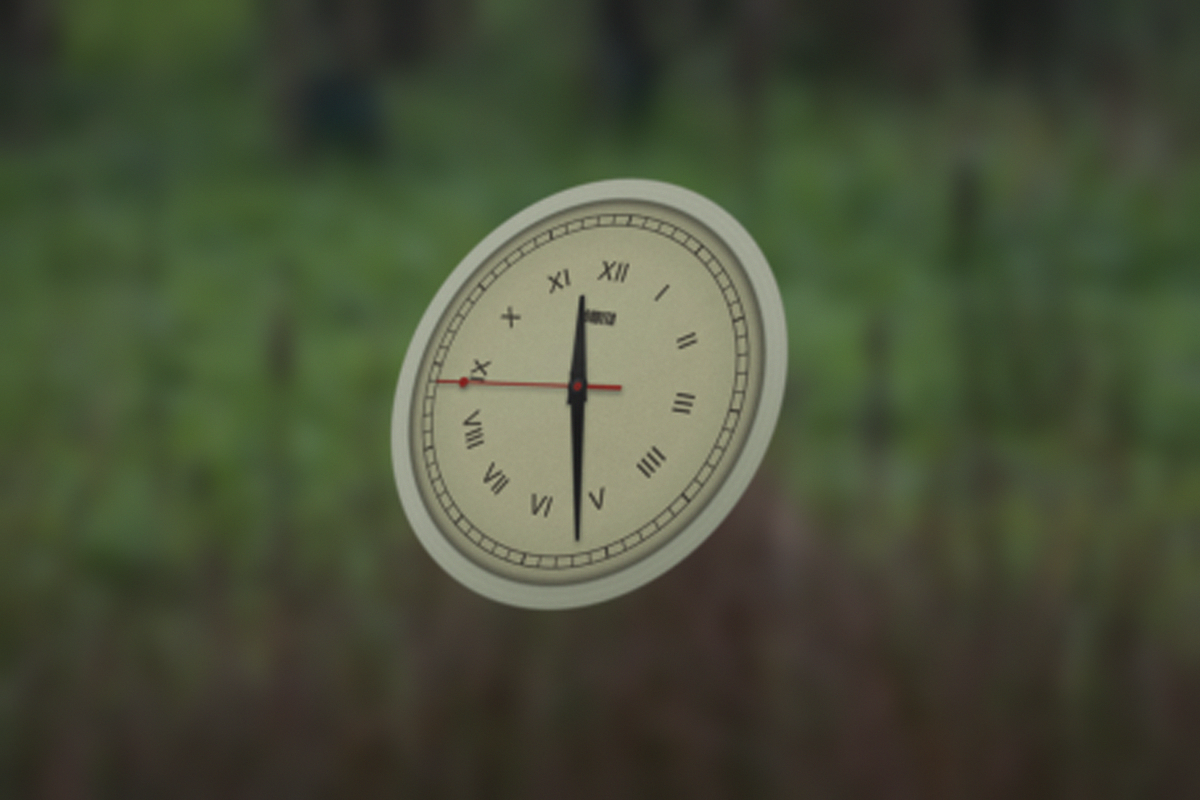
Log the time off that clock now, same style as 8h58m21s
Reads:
11h26m44s
